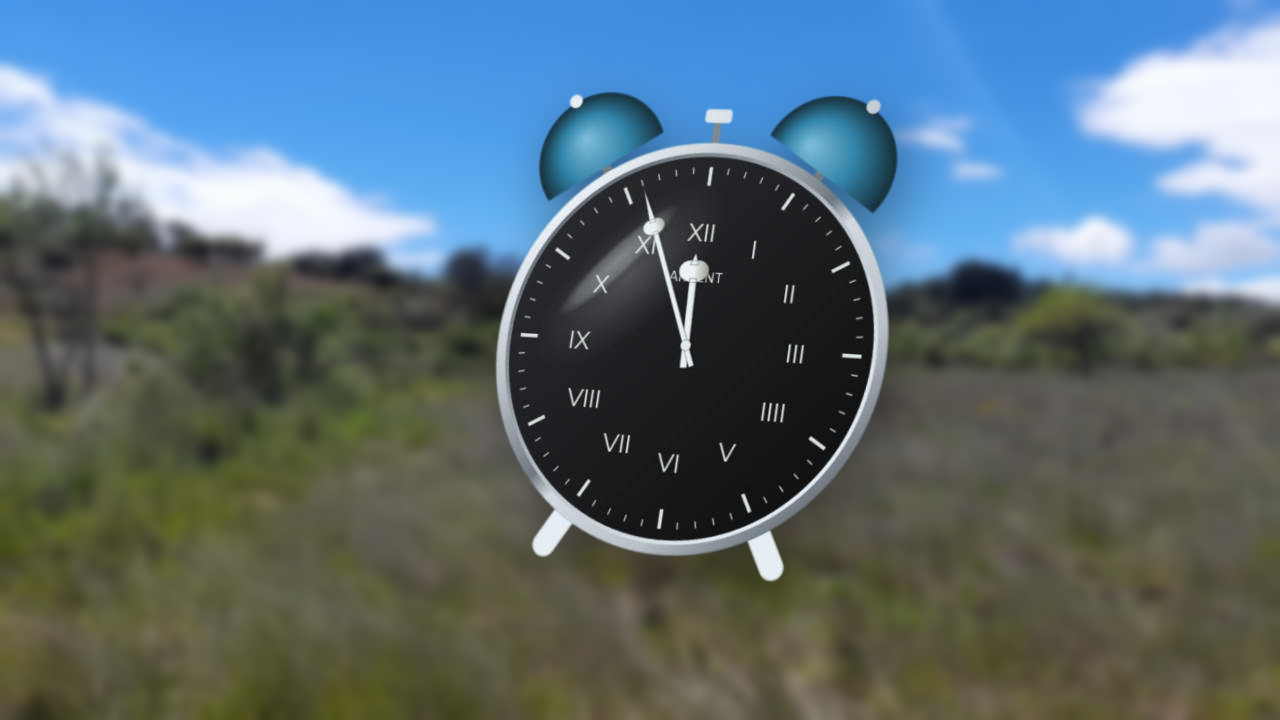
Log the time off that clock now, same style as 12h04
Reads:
11h56
